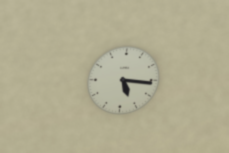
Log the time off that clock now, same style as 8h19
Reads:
5h16
